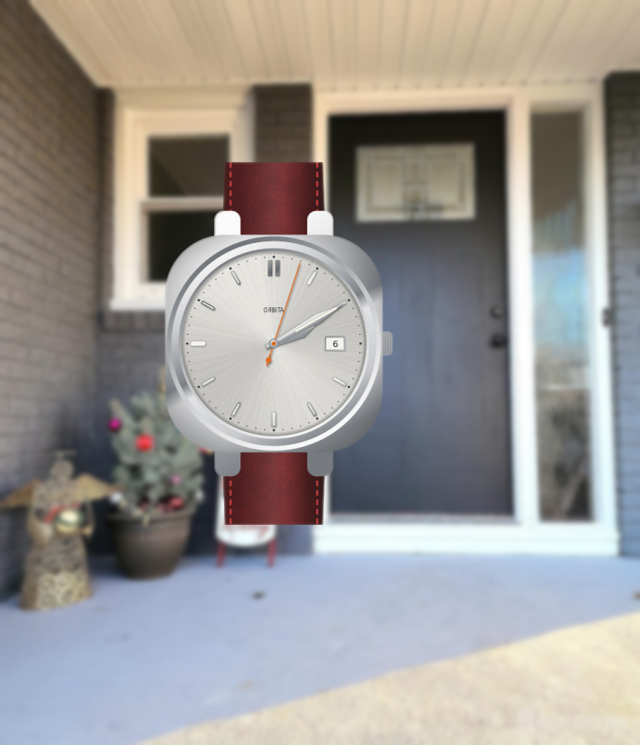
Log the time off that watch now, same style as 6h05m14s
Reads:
2h10m03s
